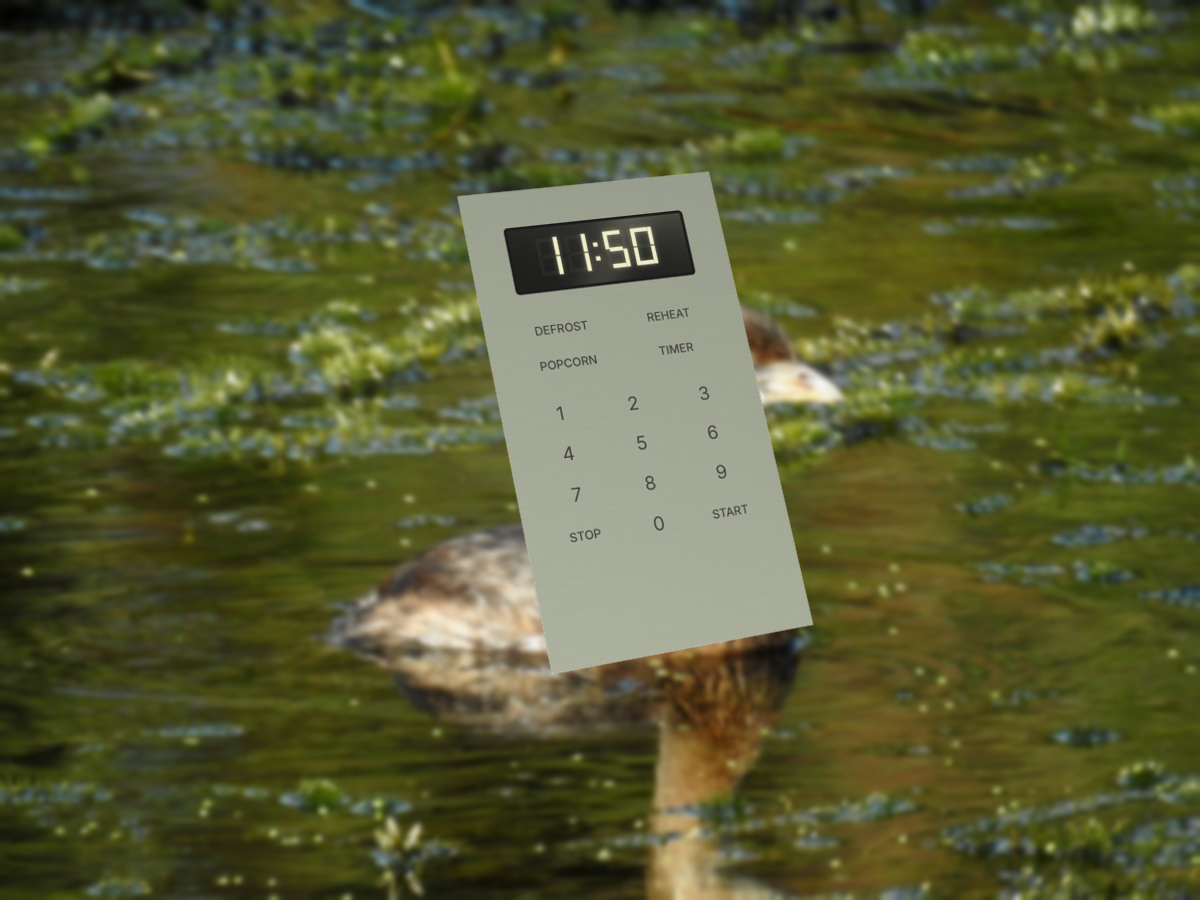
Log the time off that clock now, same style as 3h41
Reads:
11h50
